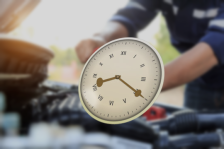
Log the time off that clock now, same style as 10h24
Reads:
8h20
